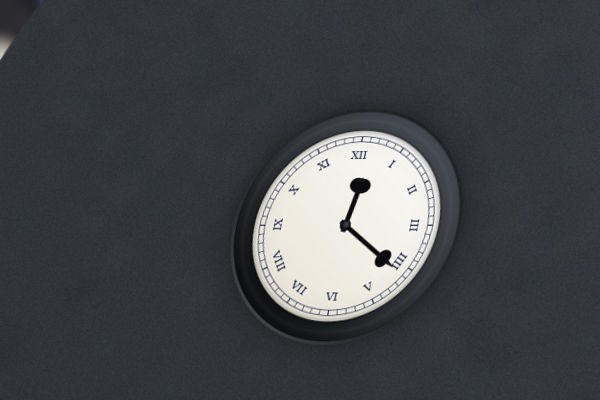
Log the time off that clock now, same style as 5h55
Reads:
12h21
